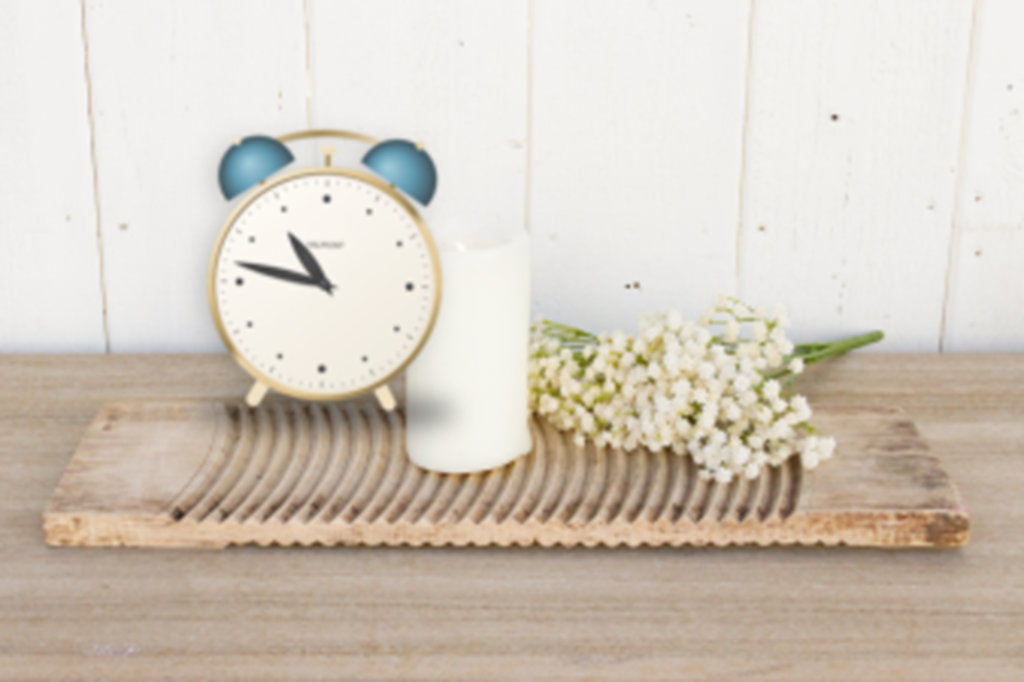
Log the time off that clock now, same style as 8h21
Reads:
10h47
